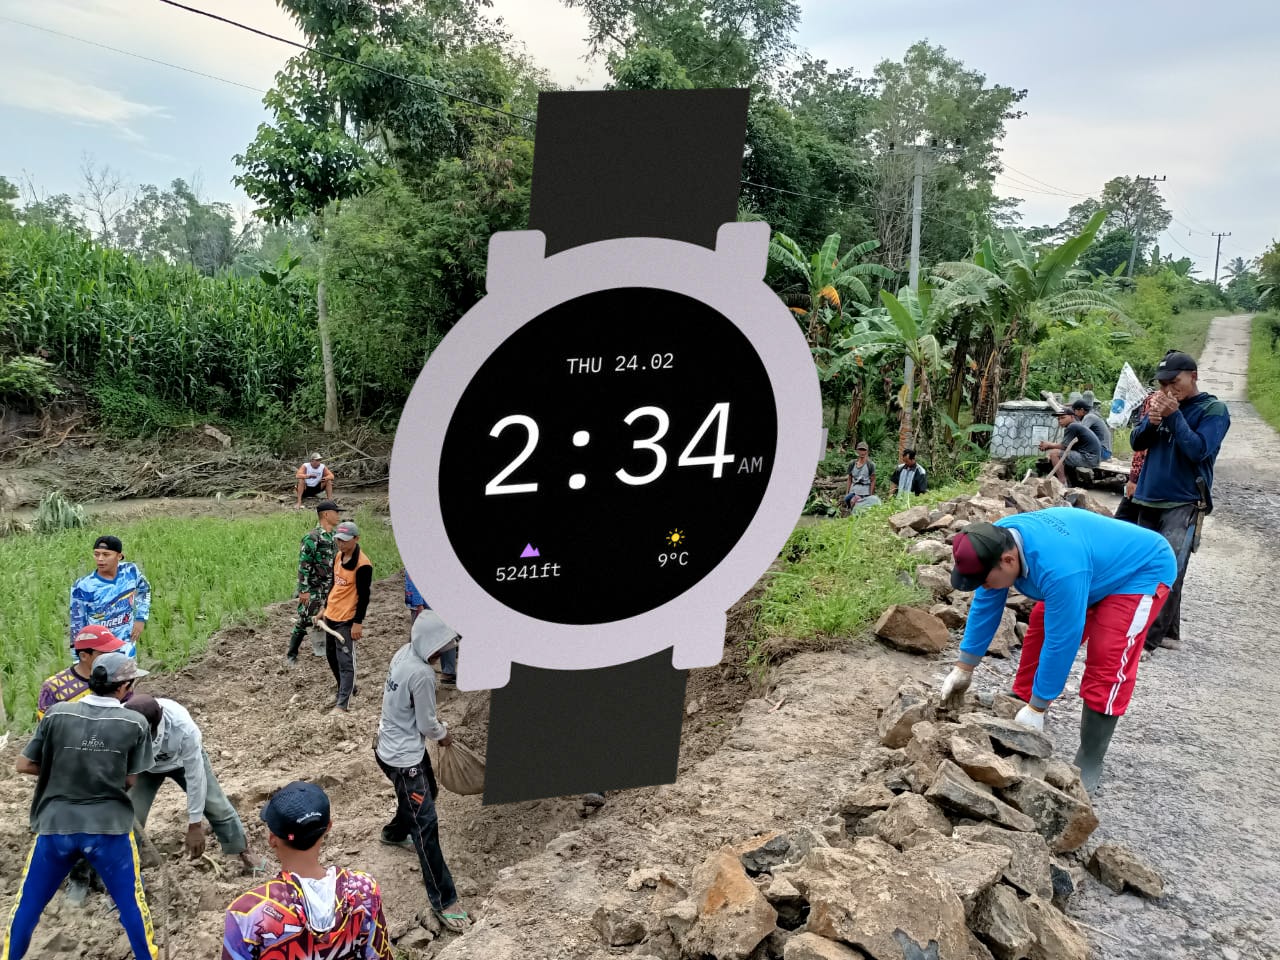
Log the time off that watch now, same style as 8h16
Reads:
2h34
